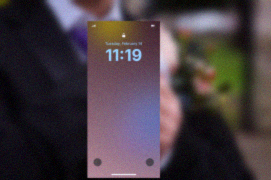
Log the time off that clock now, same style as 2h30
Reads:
11h19
